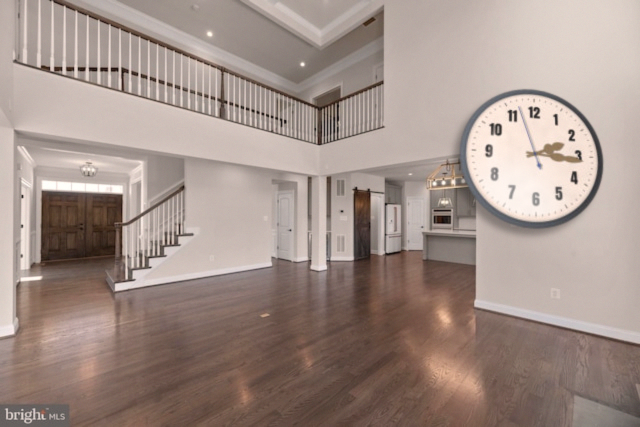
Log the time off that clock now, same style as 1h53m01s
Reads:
2h15m57s
